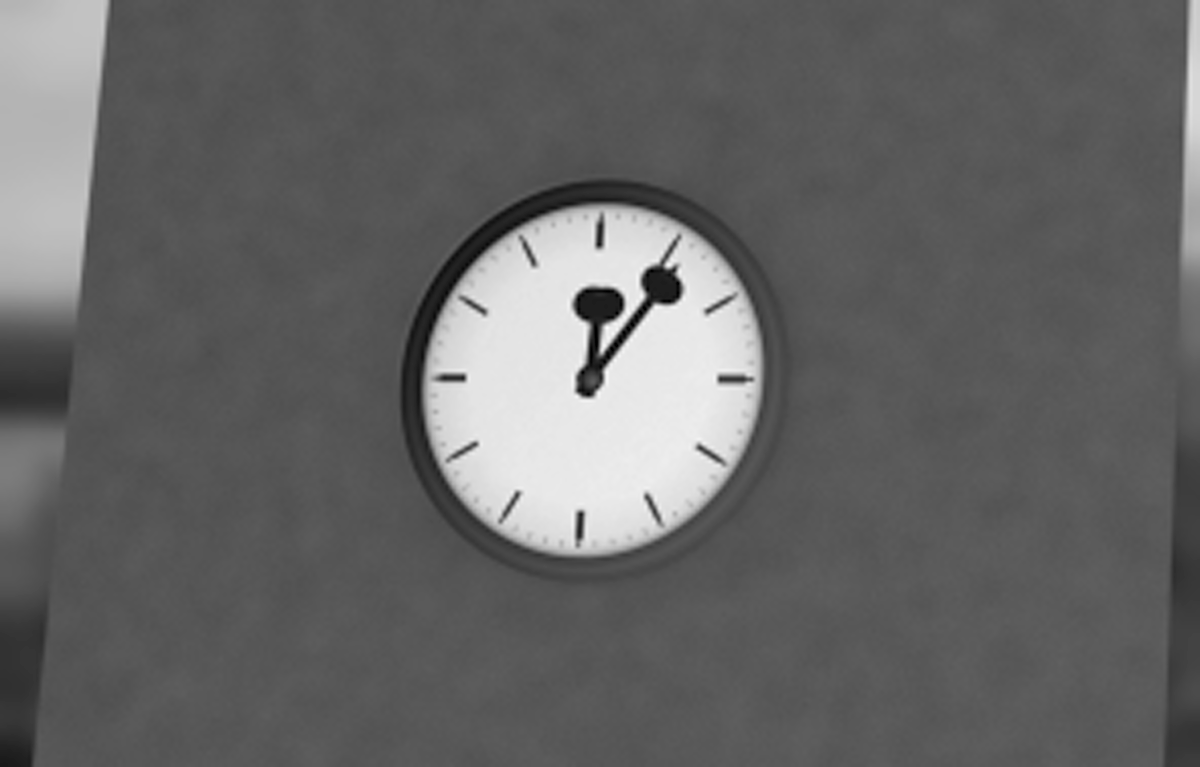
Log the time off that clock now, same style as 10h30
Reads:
12h06
